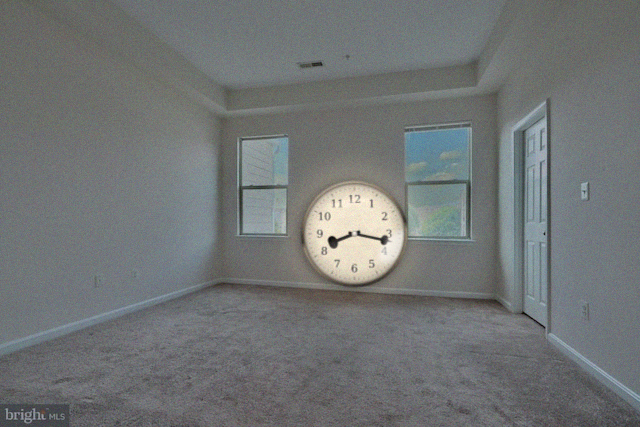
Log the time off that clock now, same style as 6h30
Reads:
8h17
